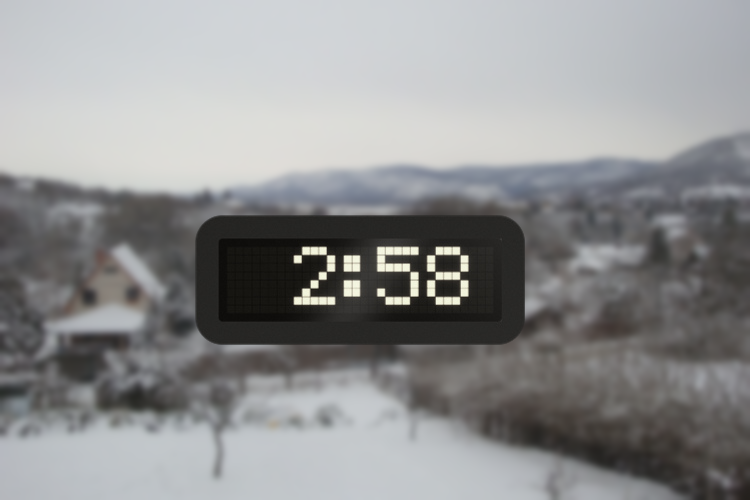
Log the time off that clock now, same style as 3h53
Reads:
2h58
